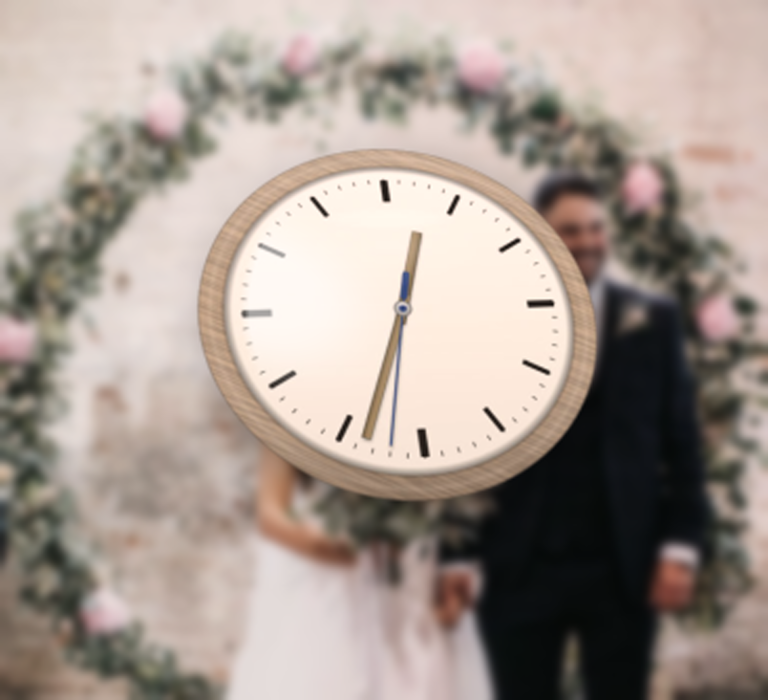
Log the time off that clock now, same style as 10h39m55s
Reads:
12h33m32s
